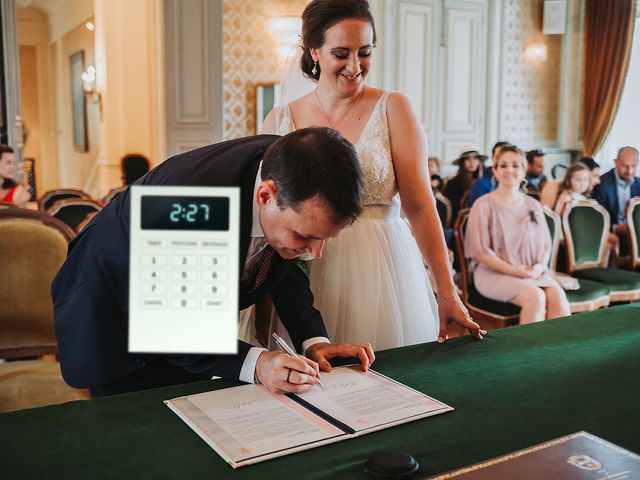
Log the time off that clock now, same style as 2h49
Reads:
2h27
